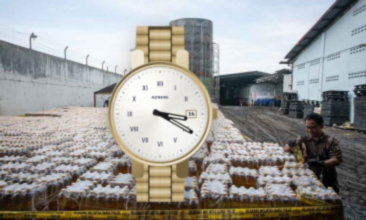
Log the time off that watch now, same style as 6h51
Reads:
3h20
